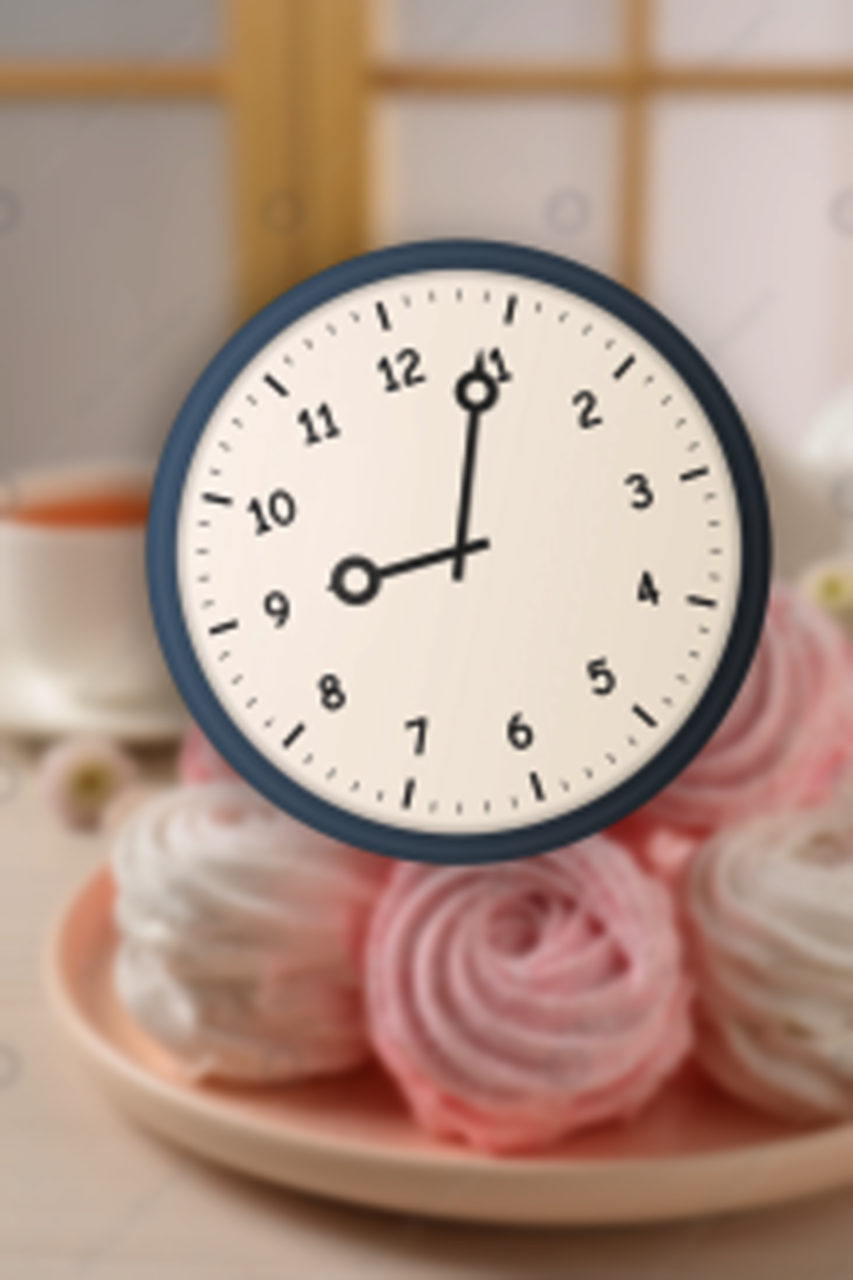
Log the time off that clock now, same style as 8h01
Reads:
9h04
